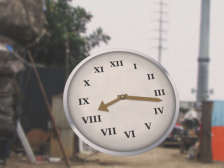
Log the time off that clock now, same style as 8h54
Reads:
8h17
